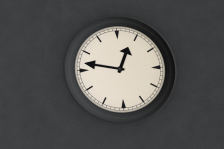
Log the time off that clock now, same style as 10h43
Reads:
12h47
